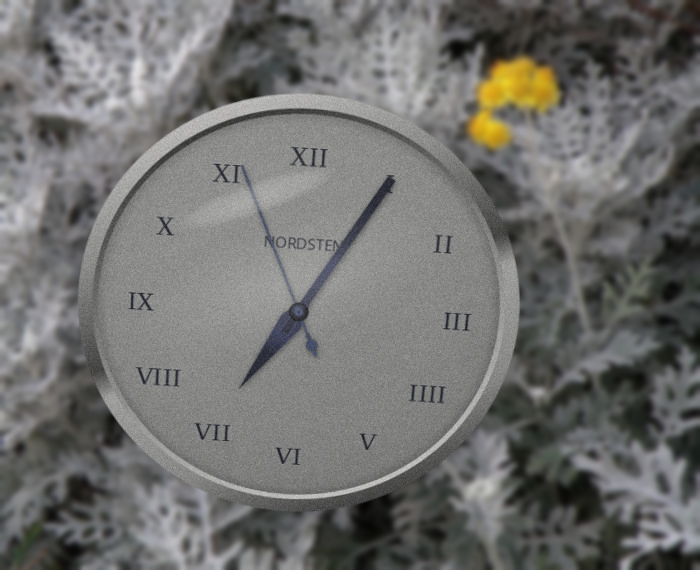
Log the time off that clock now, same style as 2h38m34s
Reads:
7h04m56s
